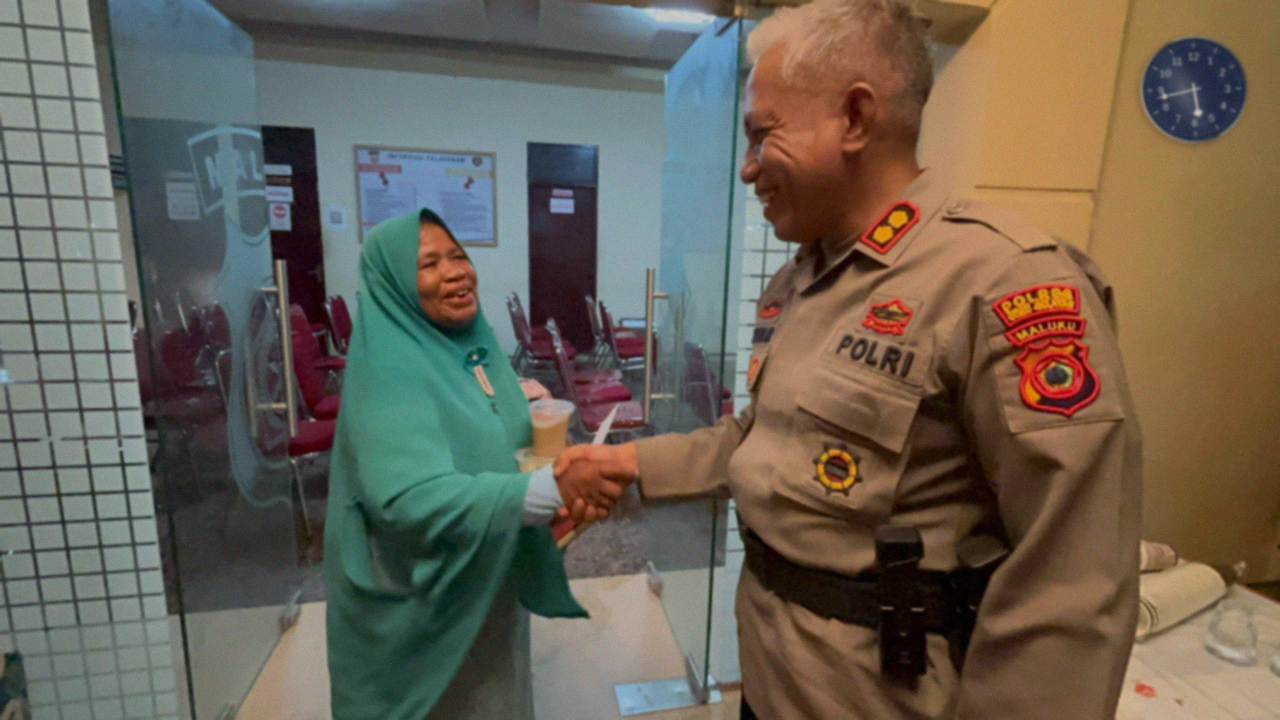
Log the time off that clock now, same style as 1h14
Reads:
5h43
